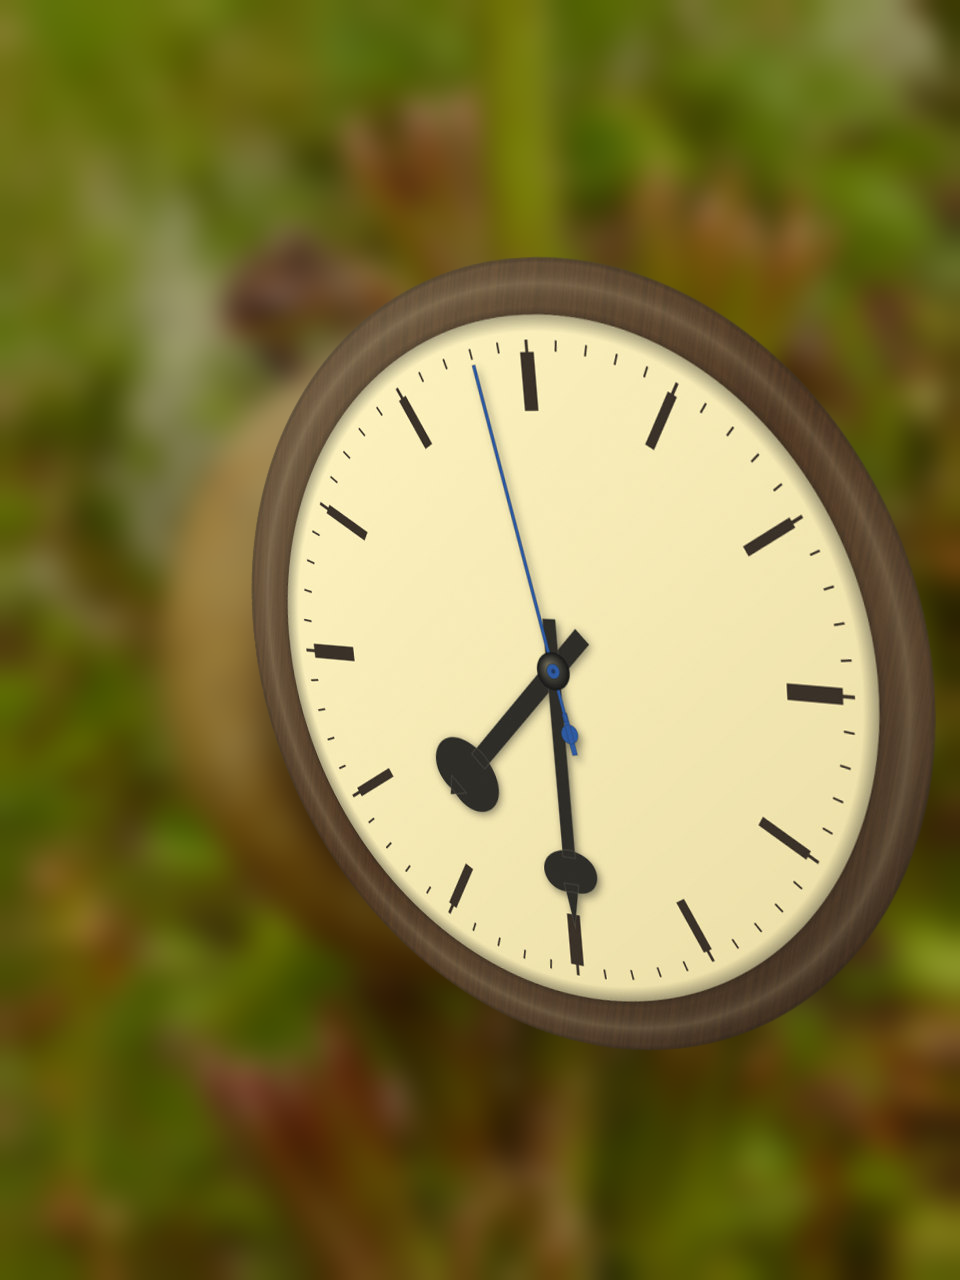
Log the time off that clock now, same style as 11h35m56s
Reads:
7h29m58s
